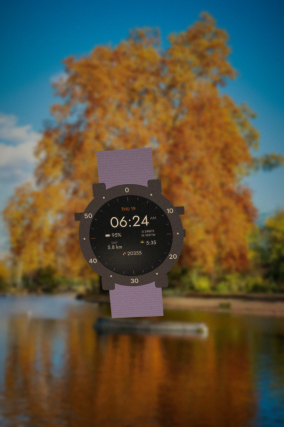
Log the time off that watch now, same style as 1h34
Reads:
6h24
